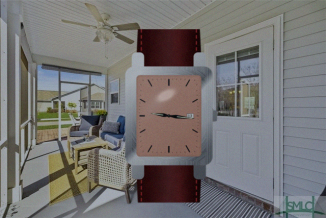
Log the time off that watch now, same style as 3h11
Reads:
9h16
